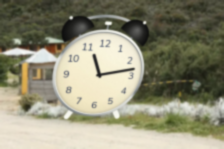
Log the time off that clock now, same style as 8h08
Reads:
11h13
